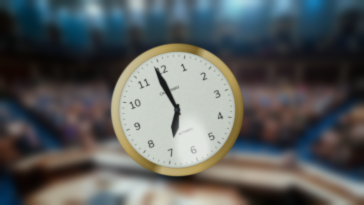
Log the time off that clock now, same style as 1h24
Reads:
6h59
